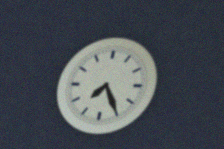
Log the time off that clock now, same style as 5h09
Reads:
7h25
